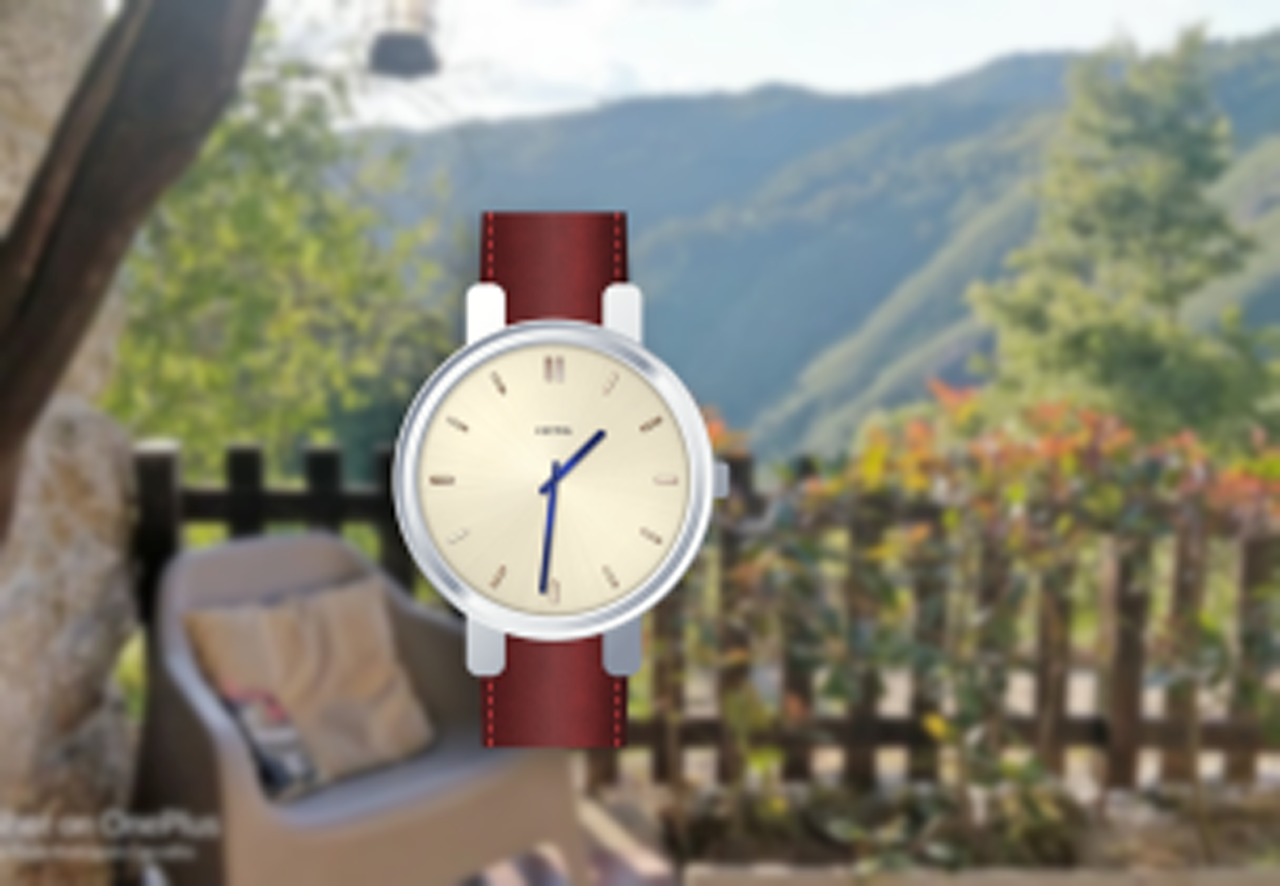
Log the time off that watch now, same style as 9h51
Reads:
1h31
